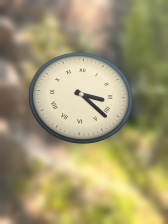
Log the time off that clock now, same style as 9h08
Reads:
3h22
